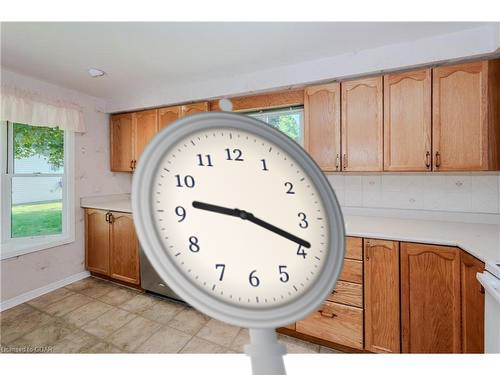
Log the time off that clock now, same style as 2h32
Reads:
9h19
